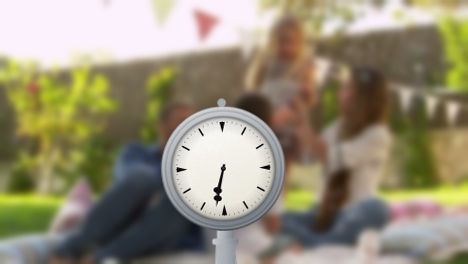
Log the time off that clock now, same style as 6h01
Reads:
6h32
